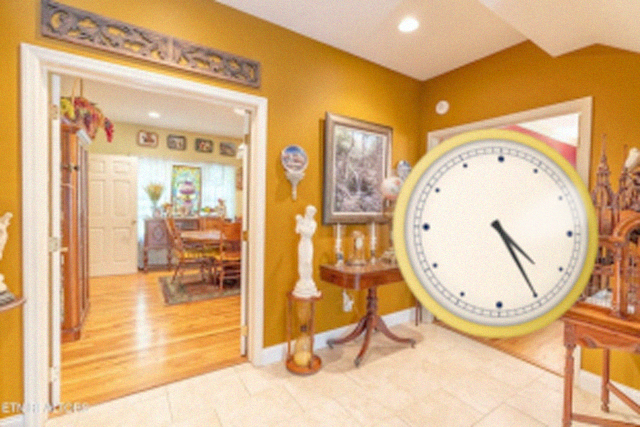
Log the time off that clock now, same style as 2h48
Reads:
4h25
